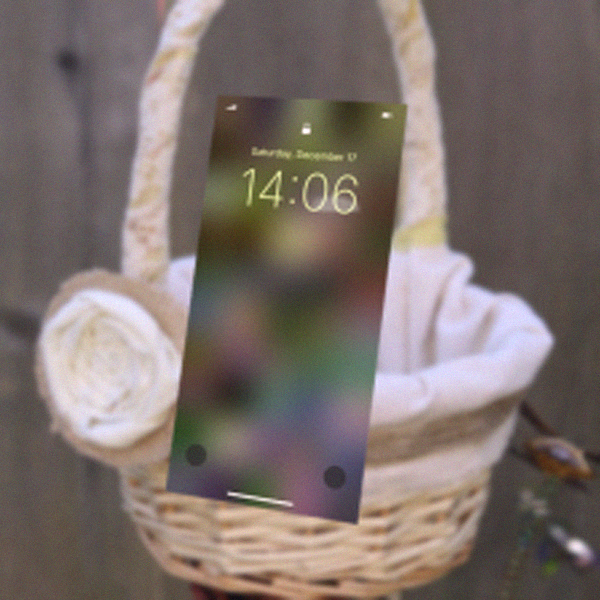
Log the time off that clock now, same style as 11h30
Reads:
14h06
